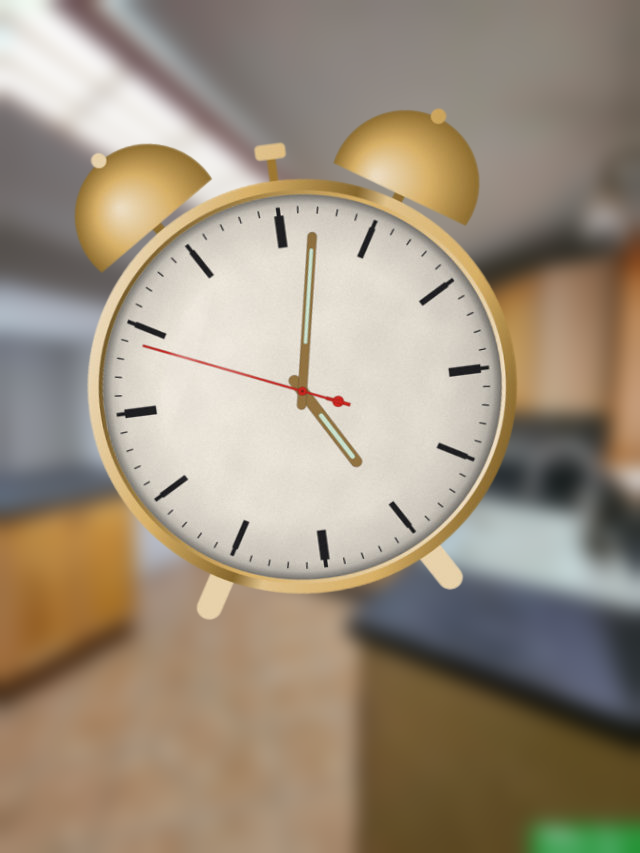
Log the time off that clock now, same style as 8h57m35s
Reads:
5h01m49s
